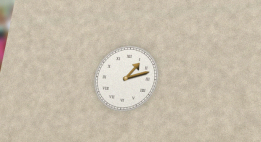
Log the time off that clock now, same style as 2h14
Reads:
1h12
